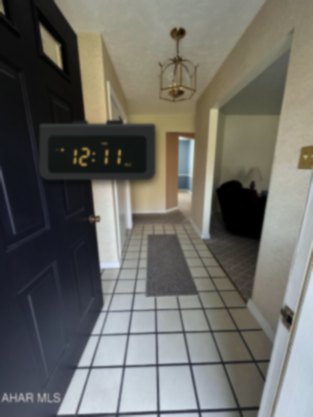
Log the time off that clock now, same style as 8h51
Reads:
12h11
